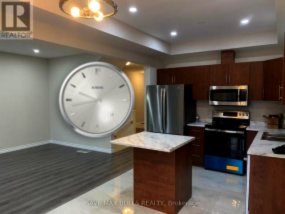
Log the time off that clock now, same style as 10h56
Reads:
9h43
